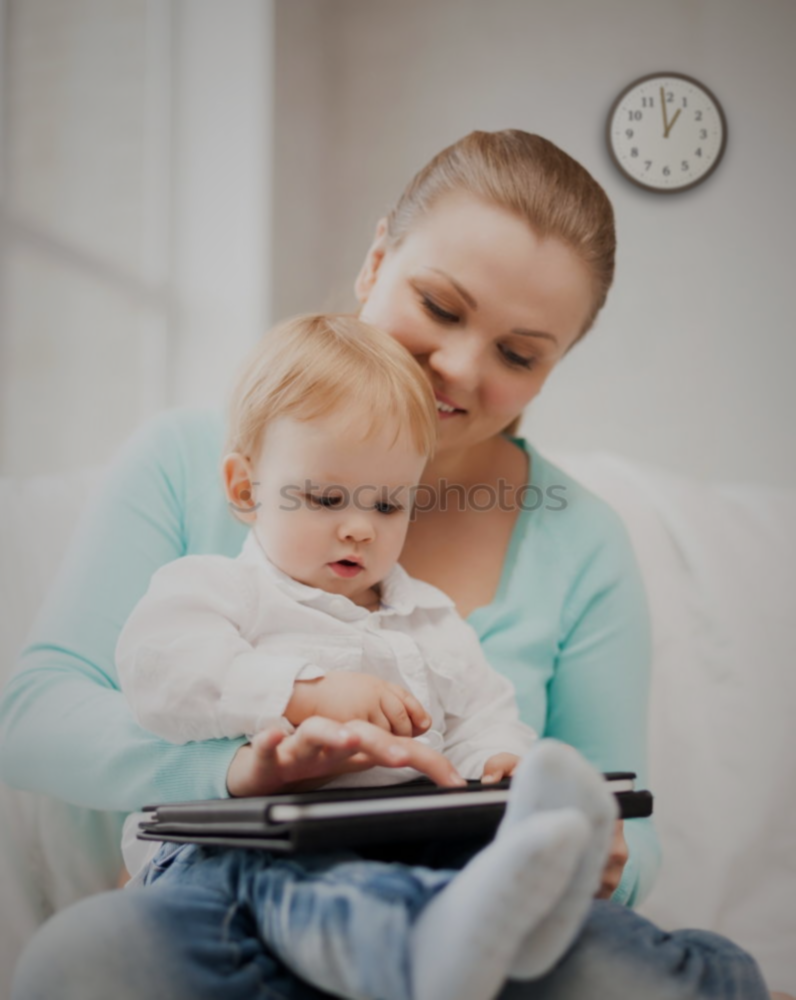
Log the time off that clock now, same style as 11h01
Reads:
12h59
